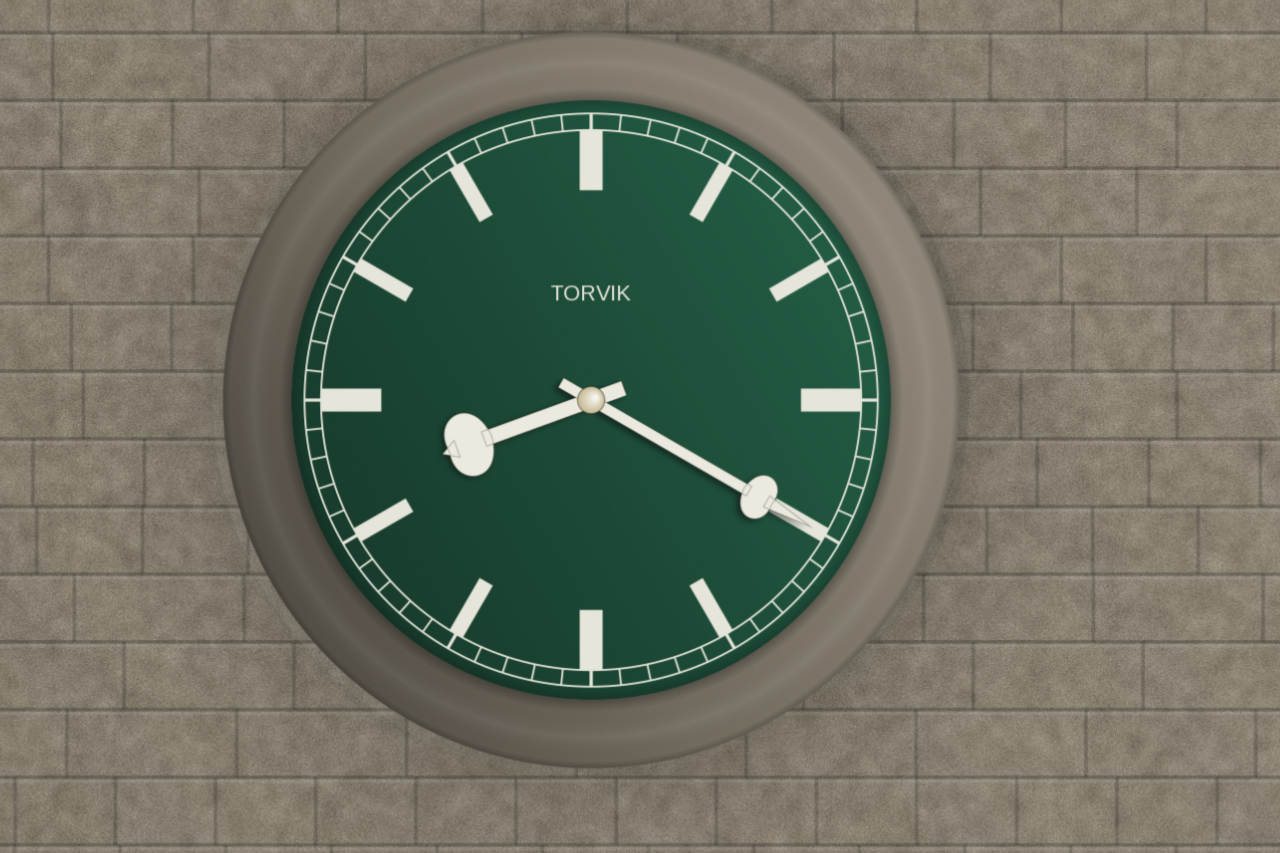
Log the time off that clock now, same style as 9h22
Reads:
8h20
